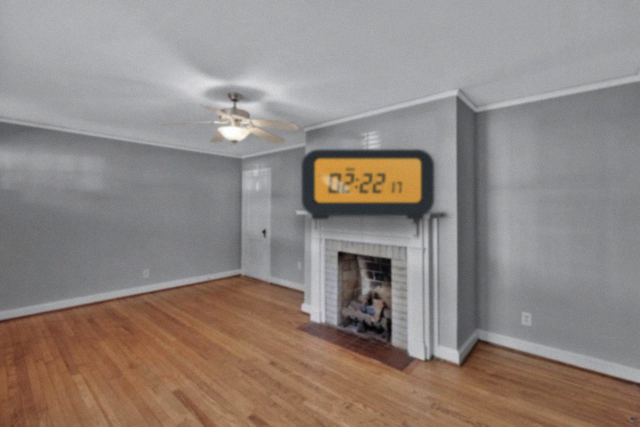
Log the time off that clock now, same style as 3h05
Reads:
2h22
